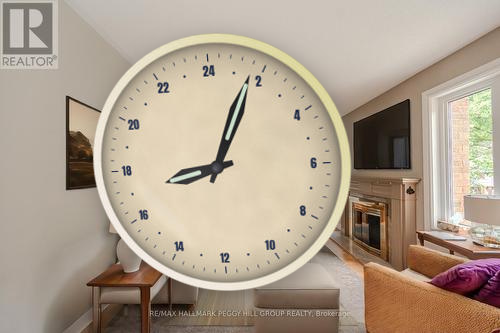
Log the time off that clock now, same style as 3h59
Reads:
17h04
